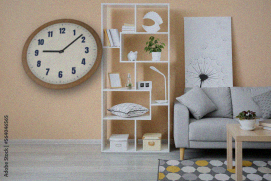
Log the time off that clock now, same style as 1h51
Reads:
9h08
